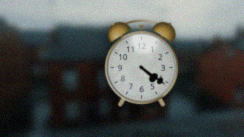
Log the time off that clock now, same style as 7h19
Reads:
4h21
